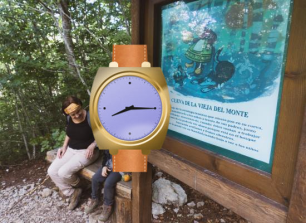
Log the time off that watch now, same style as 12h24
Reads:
8h15
